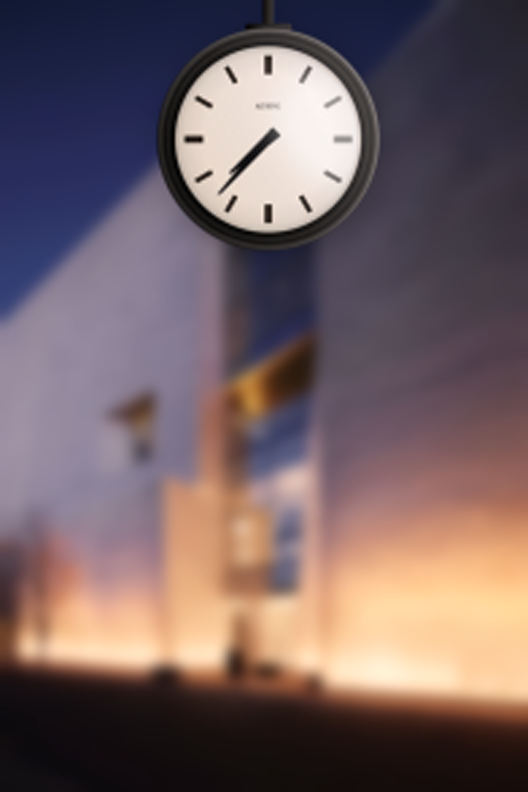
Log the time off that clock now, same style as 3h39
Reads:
7h37
